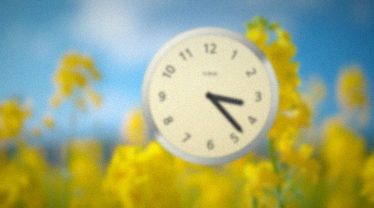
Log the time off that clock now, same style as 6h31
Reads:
3h23
